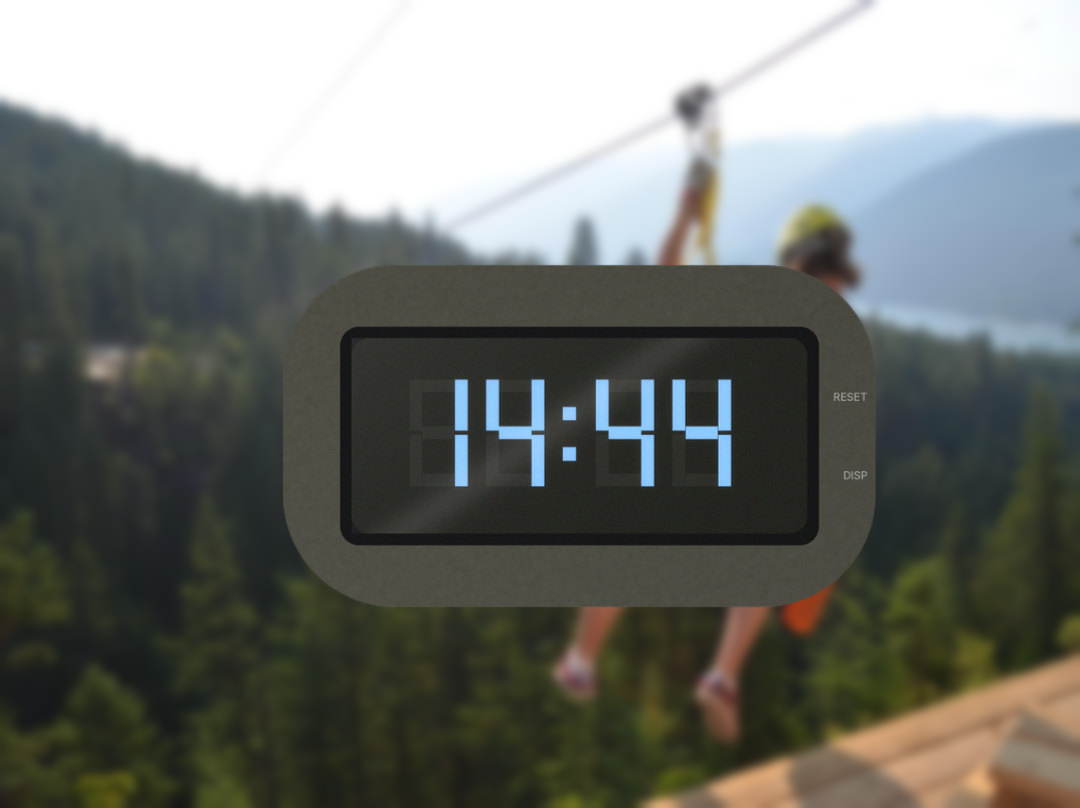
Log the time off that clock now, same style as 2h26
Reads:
14h44
